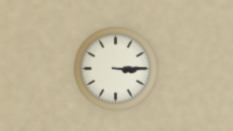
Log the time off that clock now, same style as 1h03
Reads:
3h15
